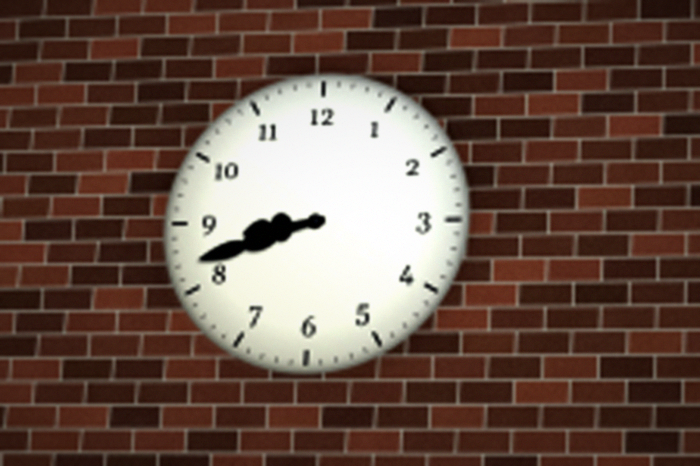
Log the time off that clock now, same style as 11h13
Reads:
8h42
